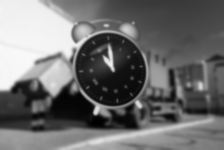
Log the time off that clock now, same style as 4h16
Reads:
11h00
